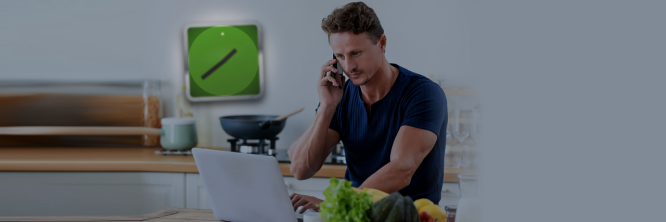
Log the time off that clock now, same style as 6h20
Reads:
1h39
